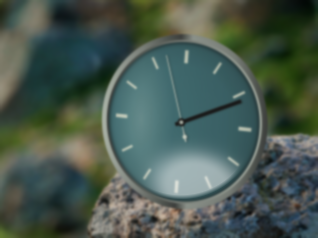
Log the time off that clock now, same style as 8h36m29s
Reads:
2h10m57s
